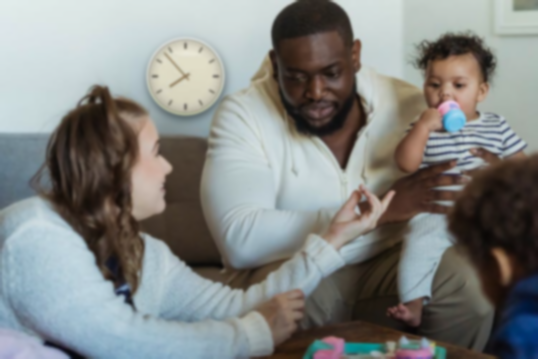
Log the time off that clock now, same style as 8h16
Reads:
7h53
